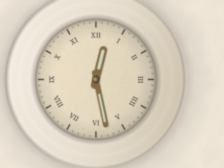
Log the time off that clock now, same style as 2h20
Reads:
12h28
